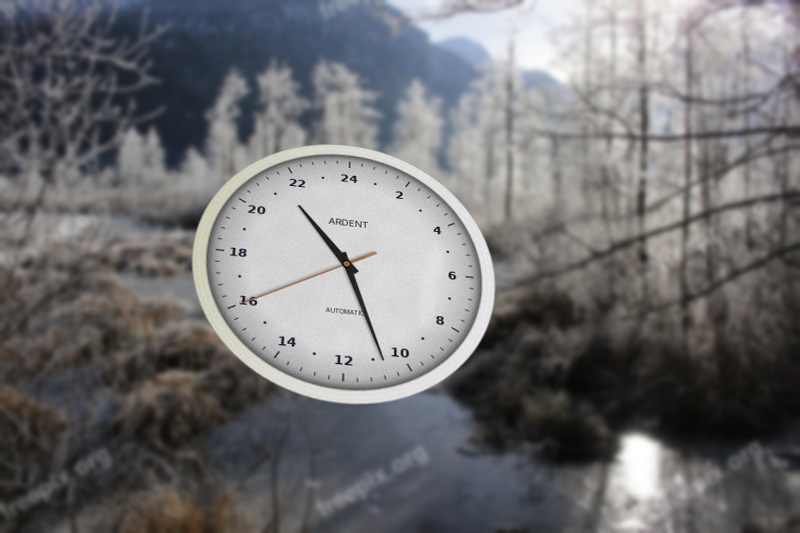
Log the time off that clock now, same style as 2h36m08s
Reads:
21h26m40s
